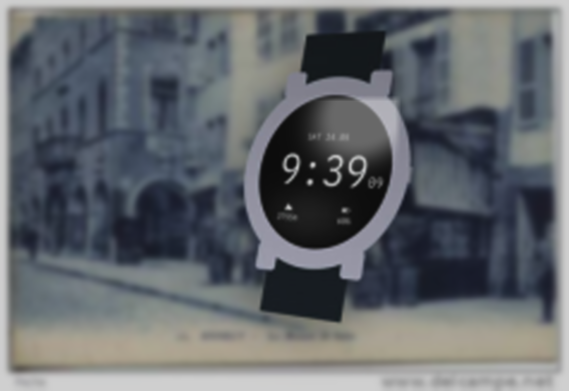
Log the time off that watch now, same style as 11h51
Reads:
9h39
